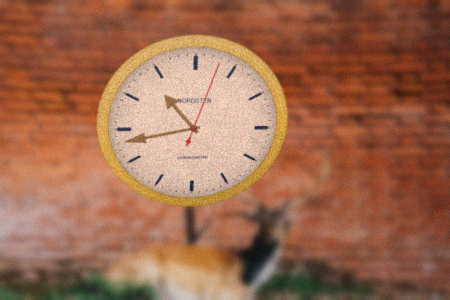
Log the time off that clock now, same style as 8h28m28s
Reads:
10h43m03s
